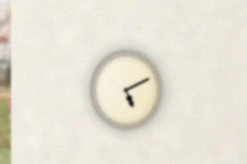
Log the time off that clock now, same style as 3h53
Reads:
5h11
